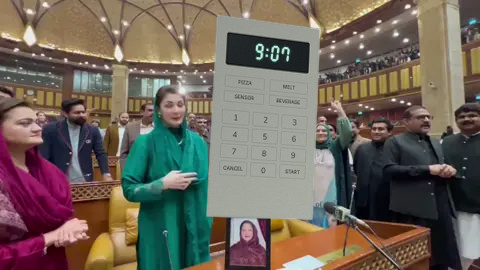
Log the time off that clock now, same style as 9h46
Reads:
9h07
